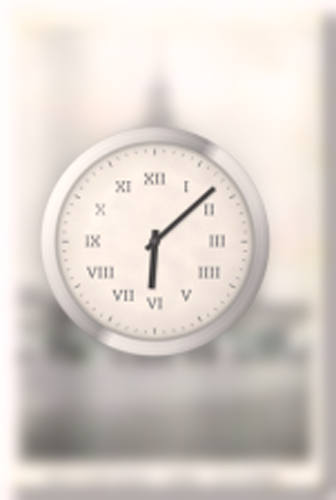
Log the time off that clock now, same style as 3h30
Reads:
6h08
